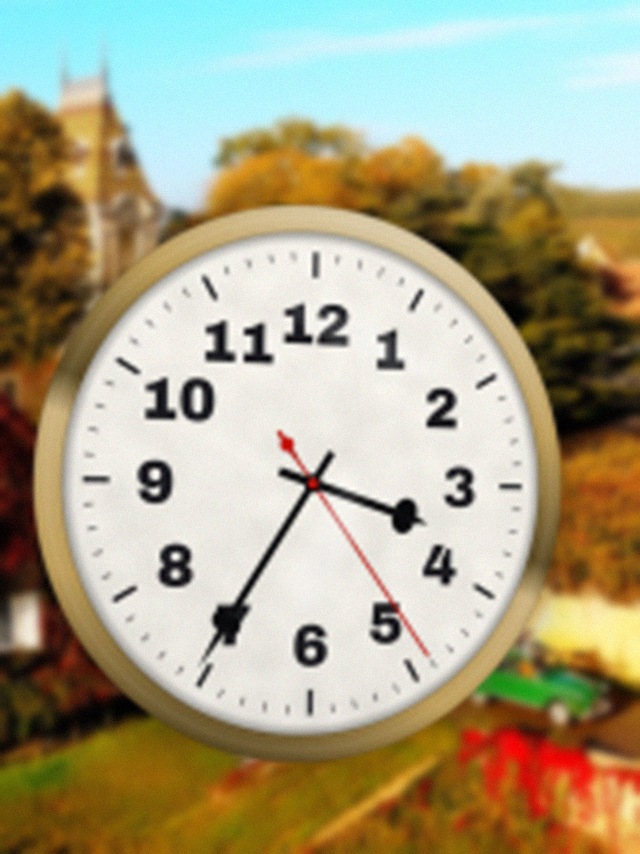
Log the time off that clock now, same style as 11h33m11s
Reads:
3h35m24s
